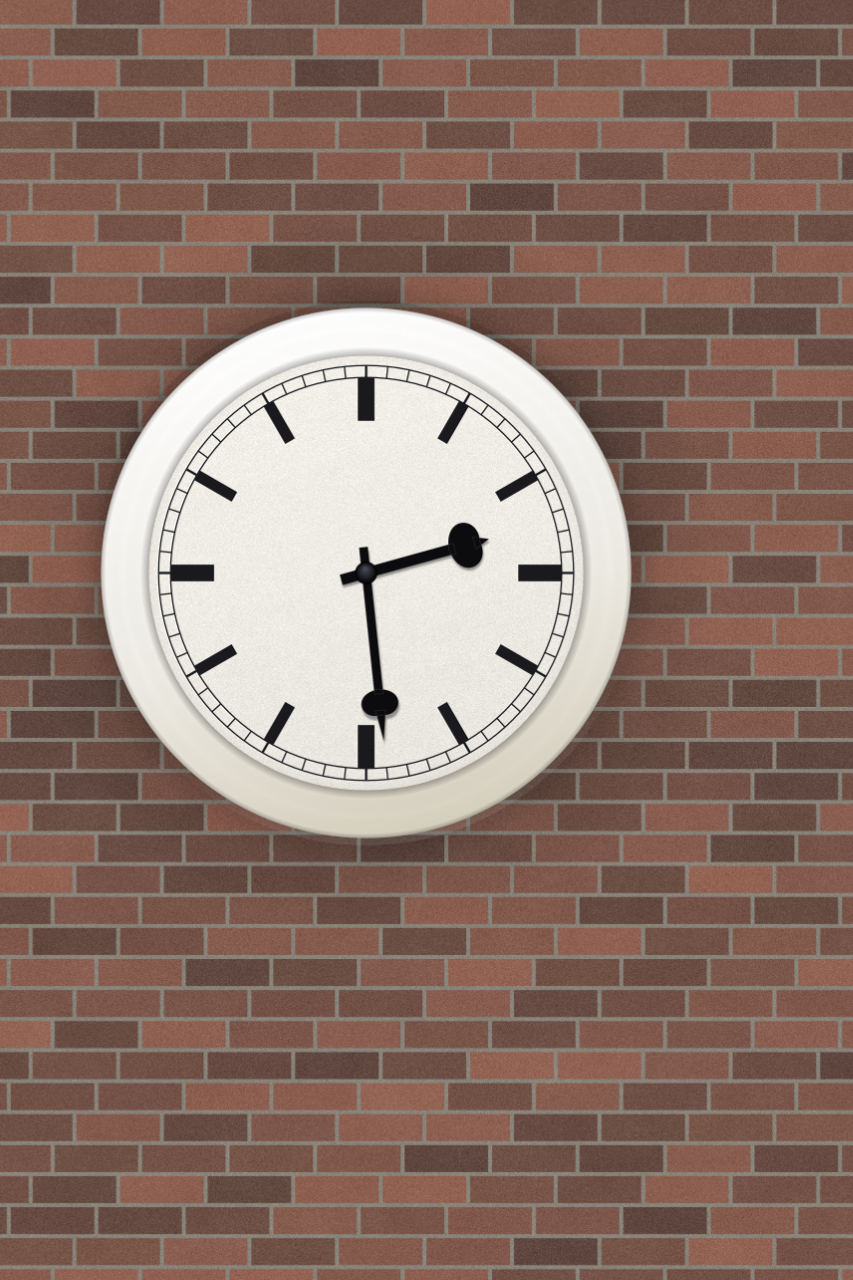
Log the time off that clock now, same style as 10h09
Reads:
2h29
